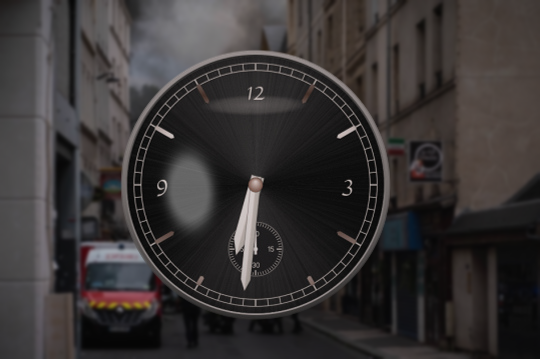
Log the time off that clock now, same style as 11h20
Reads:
6h31
